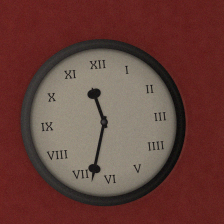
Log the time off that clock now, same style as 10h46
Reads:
11h33
